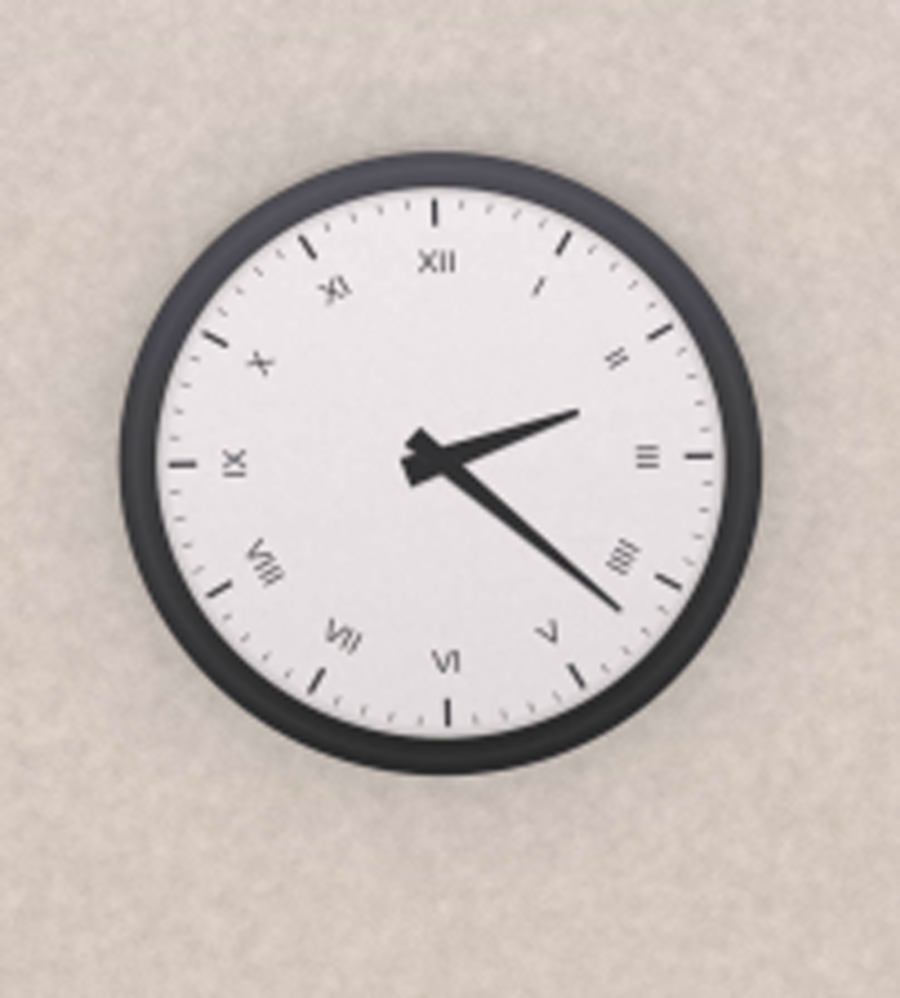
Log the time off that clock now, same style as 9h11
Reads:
2h22
